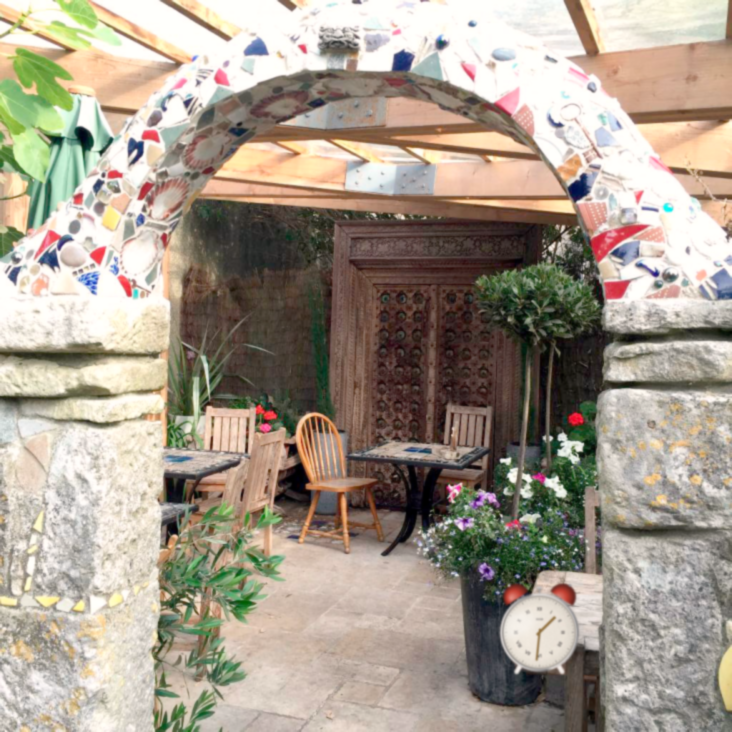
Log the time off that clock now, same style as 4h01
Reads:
1h31
